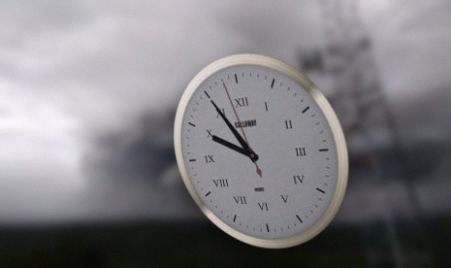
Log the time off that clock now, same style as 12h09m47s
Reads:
9h54m58s
